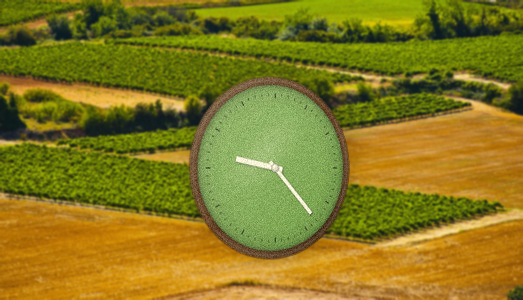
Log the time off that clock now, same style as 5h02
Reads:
9h23
